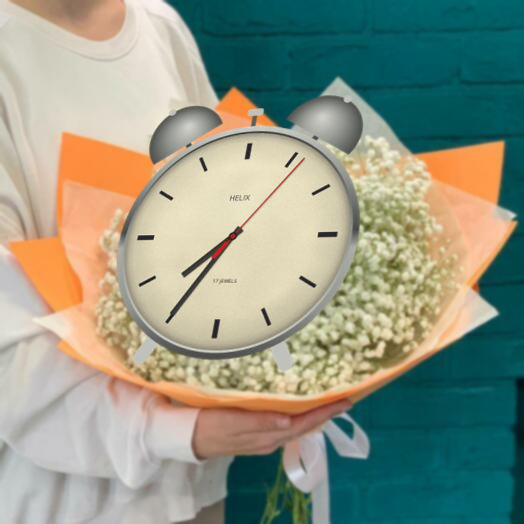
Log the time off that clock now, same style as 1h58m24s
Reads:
7h35m06s
